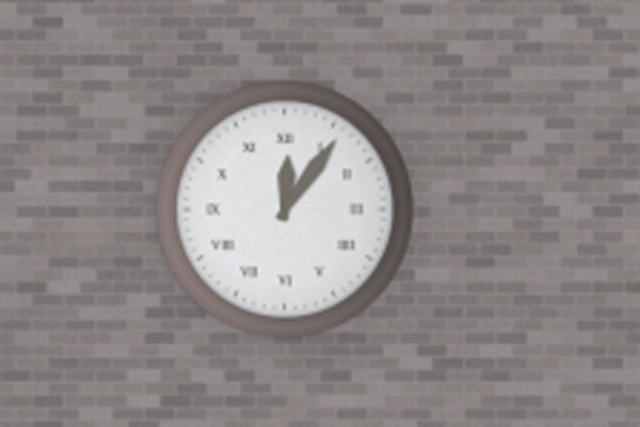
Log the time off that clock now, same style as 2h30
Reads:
12h06
